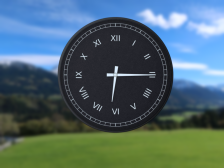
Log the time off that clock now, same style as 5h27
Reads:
6h15
